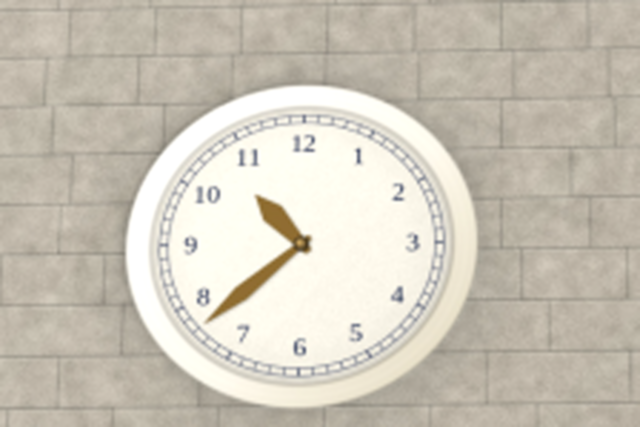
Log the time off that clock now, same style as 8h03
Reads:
10h38
